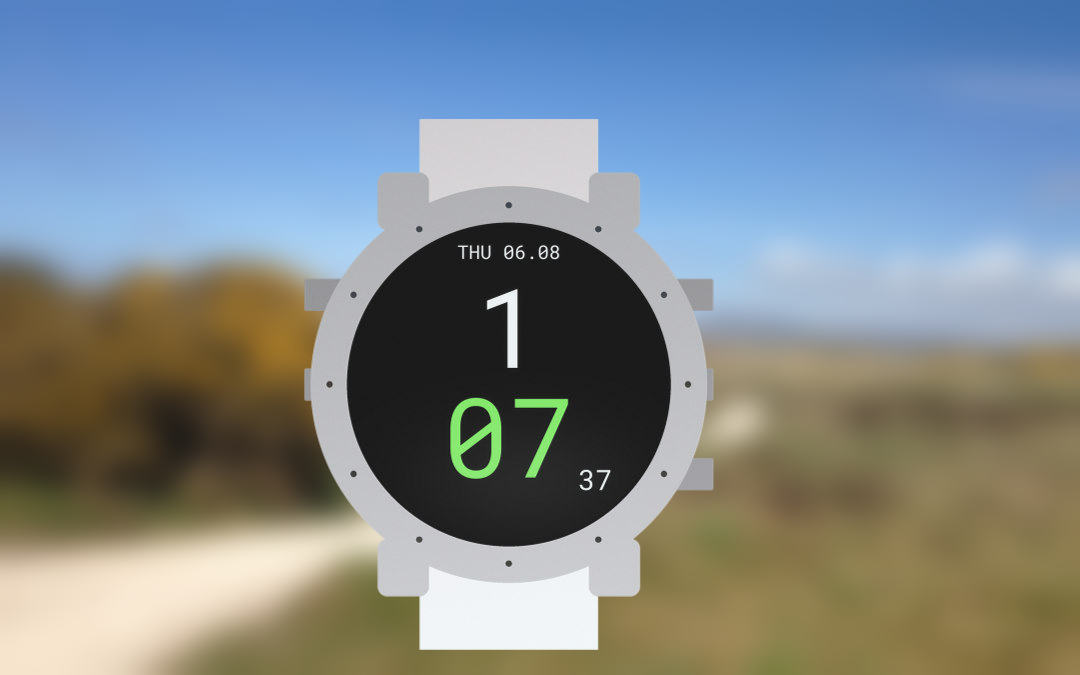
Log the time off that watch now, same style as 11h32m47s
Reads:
1h07m37s
